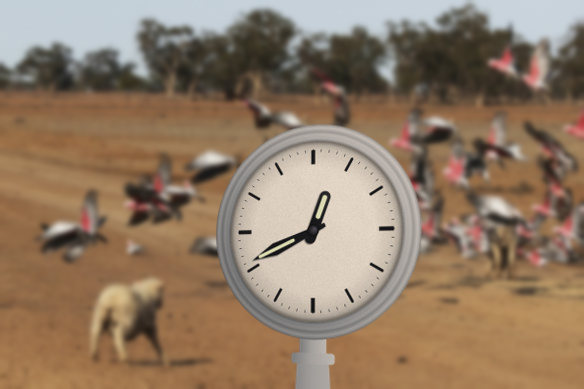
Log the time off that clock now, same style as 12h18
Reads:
12h41
